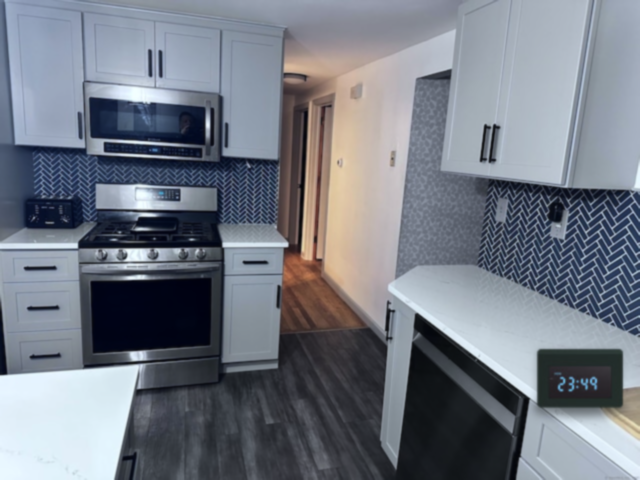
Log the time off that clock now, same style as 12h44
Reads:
23h49
